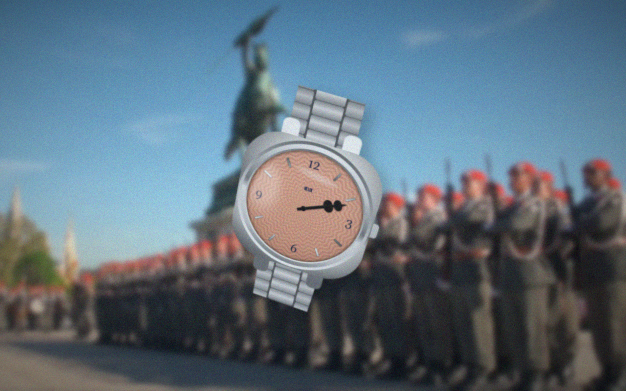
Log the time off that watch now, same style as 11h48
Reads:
2h11
